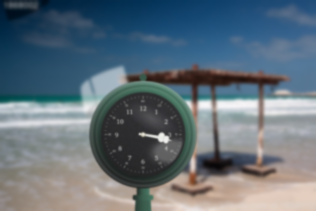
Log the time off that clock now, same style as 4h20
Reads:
3h17
